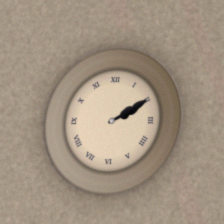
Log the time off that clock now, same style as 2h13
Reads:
2h10
